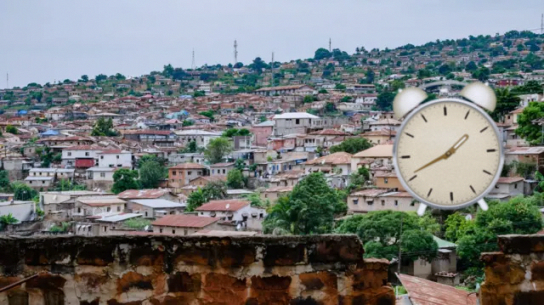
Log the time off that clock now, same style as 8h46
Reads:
1h41
